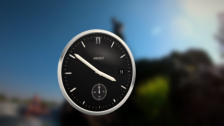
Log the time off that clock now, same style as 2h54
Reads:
3h51
